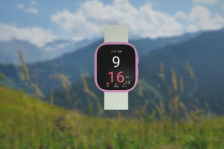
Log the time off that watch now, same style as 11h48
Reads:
9h16
